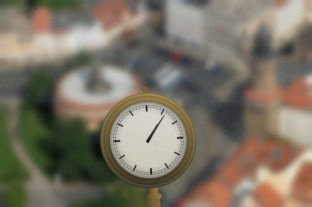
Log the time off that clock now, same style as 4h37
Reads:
1h06
